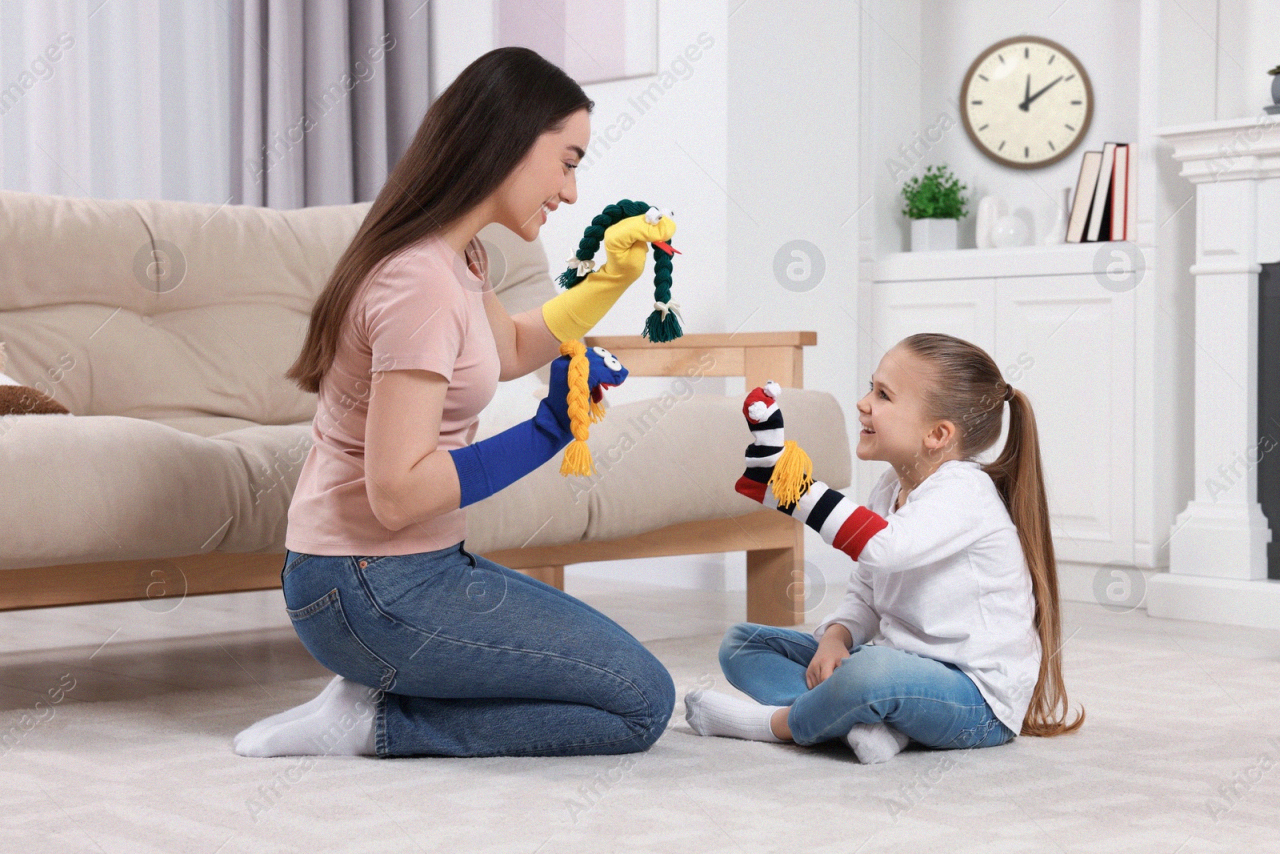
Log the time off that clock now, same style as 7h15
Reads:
12h09
